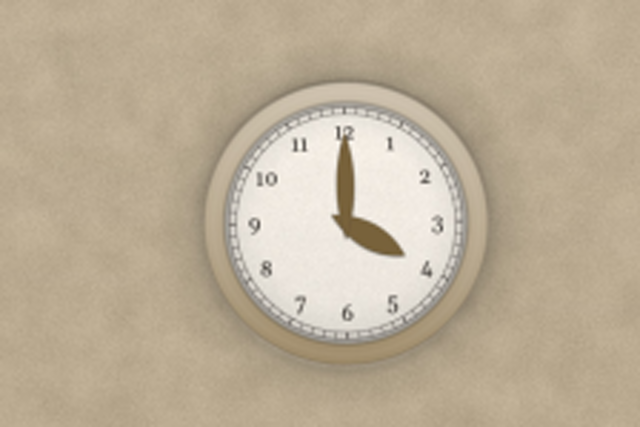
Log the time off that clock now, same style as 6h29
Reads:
4h00
